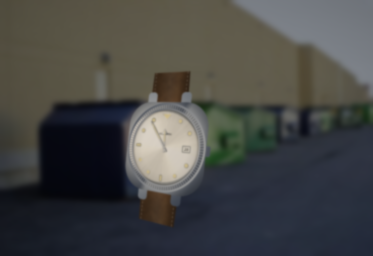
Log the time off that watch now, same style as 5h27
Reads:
11h54
